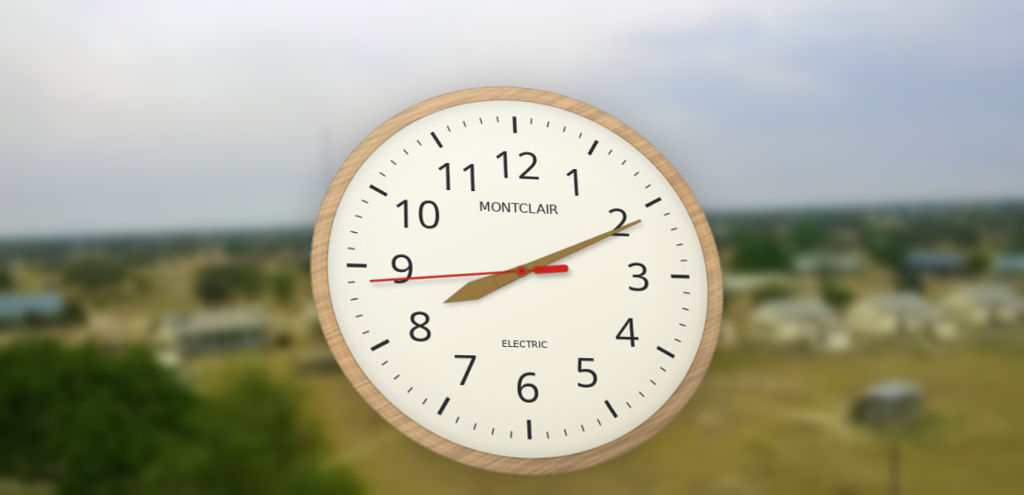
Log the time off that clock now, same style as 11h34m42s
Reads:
8h10m44s
